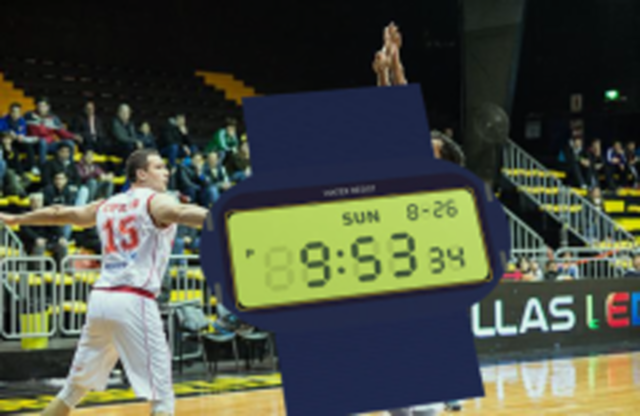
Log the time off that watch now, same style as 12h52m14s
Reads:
9h53m34s
